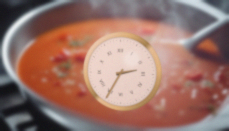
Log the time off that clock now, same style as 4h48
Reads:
2h35
